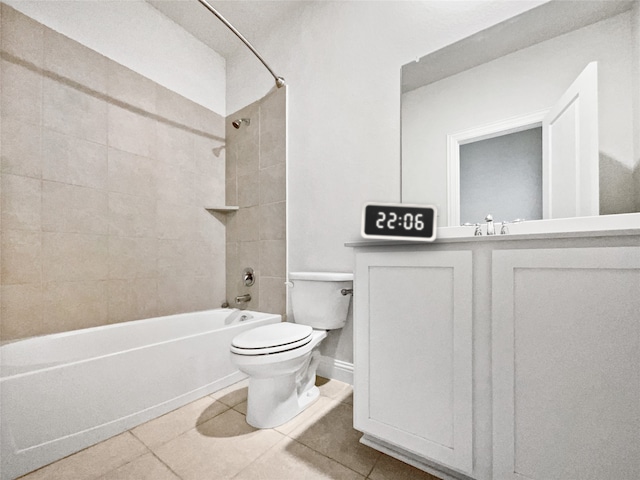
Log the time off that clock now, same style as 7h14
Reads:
22h06
